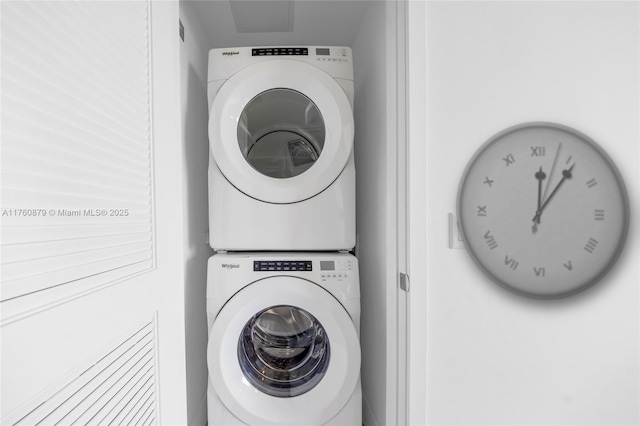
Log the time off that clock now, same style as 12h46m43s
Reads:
12h06m03s
